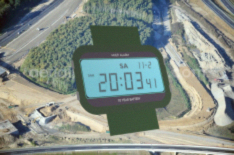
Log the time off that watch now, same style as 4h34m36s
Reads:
20h03m41s
